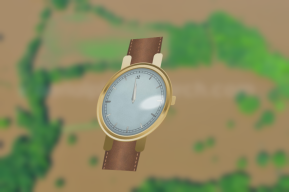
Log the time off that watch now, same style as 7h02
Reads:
11h59
